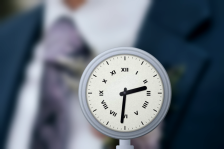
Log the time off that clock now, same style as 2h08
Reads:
2h31
